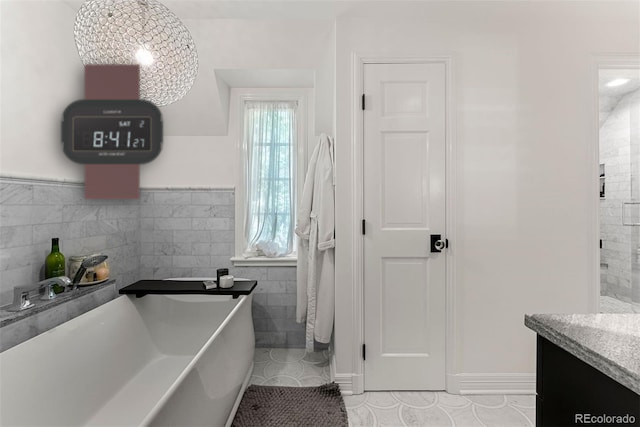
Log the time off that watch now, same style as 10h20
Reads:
8h41
